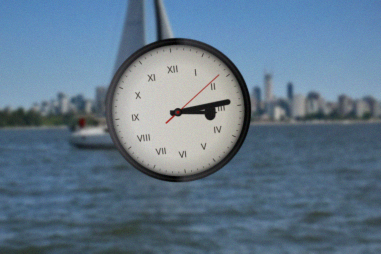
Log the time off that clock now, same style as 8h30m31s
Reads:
3h14m09s
